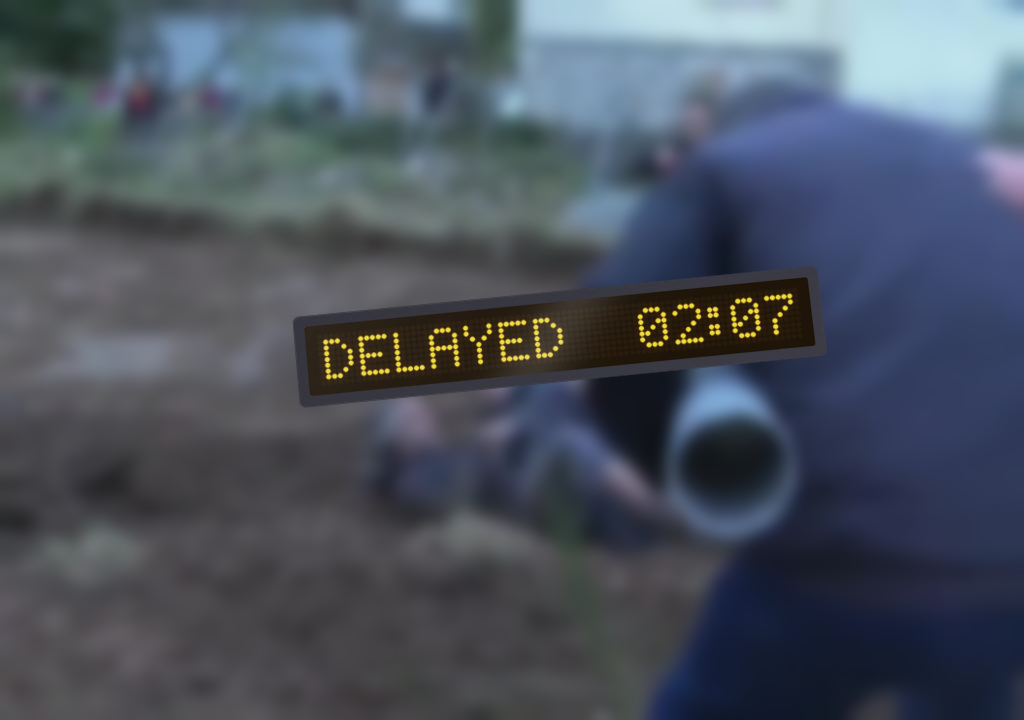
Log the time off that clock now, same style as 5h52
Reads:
2h07
